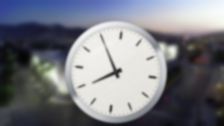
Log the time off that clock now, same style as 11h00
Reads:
7h55
